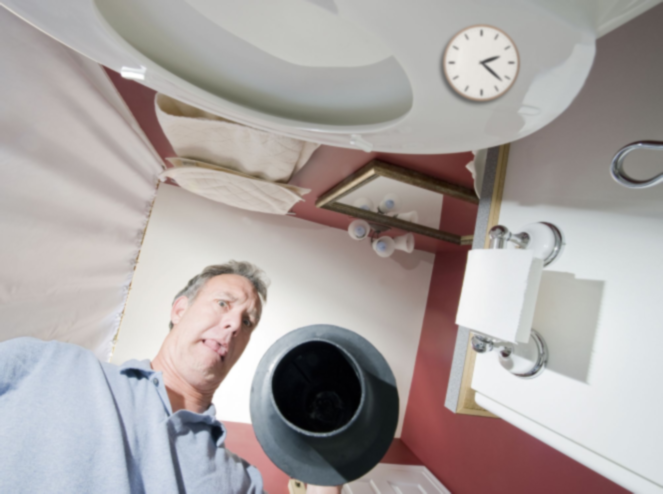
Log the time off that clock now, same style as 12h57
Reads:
2h22
